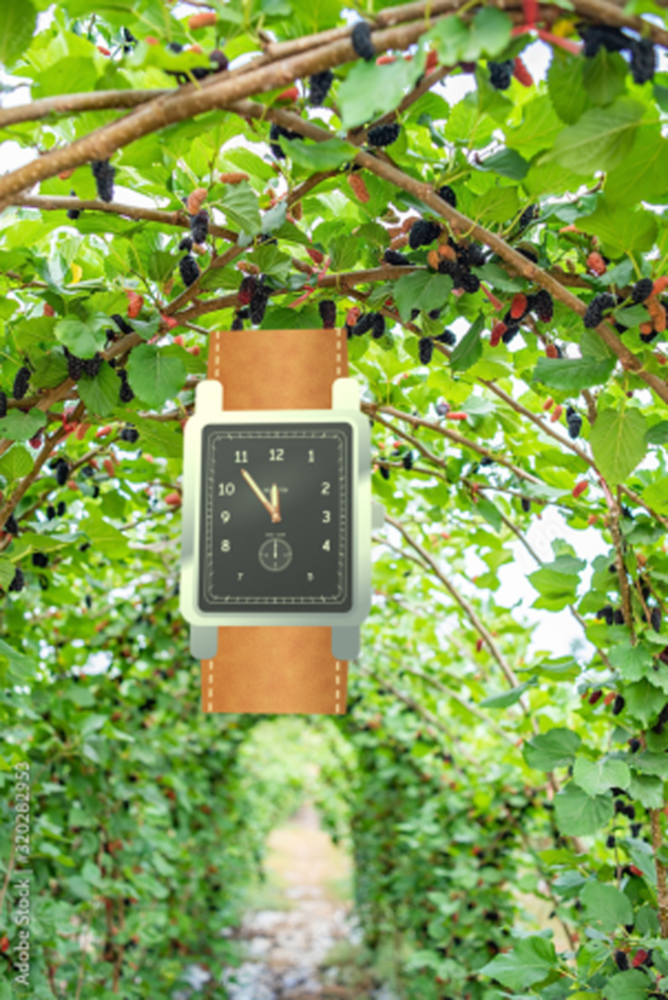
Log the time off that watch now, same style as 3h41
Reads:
11h54
